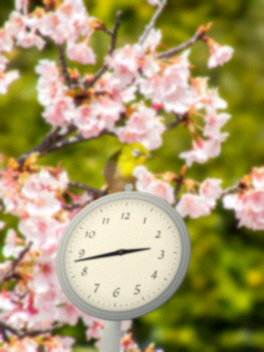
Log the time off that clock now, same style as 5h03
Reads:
2h43
